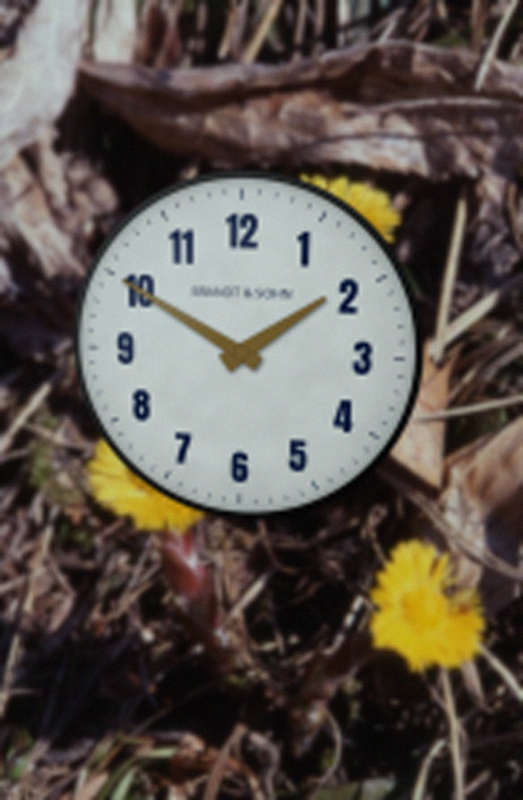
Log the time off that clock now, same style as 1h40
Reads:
1h50
